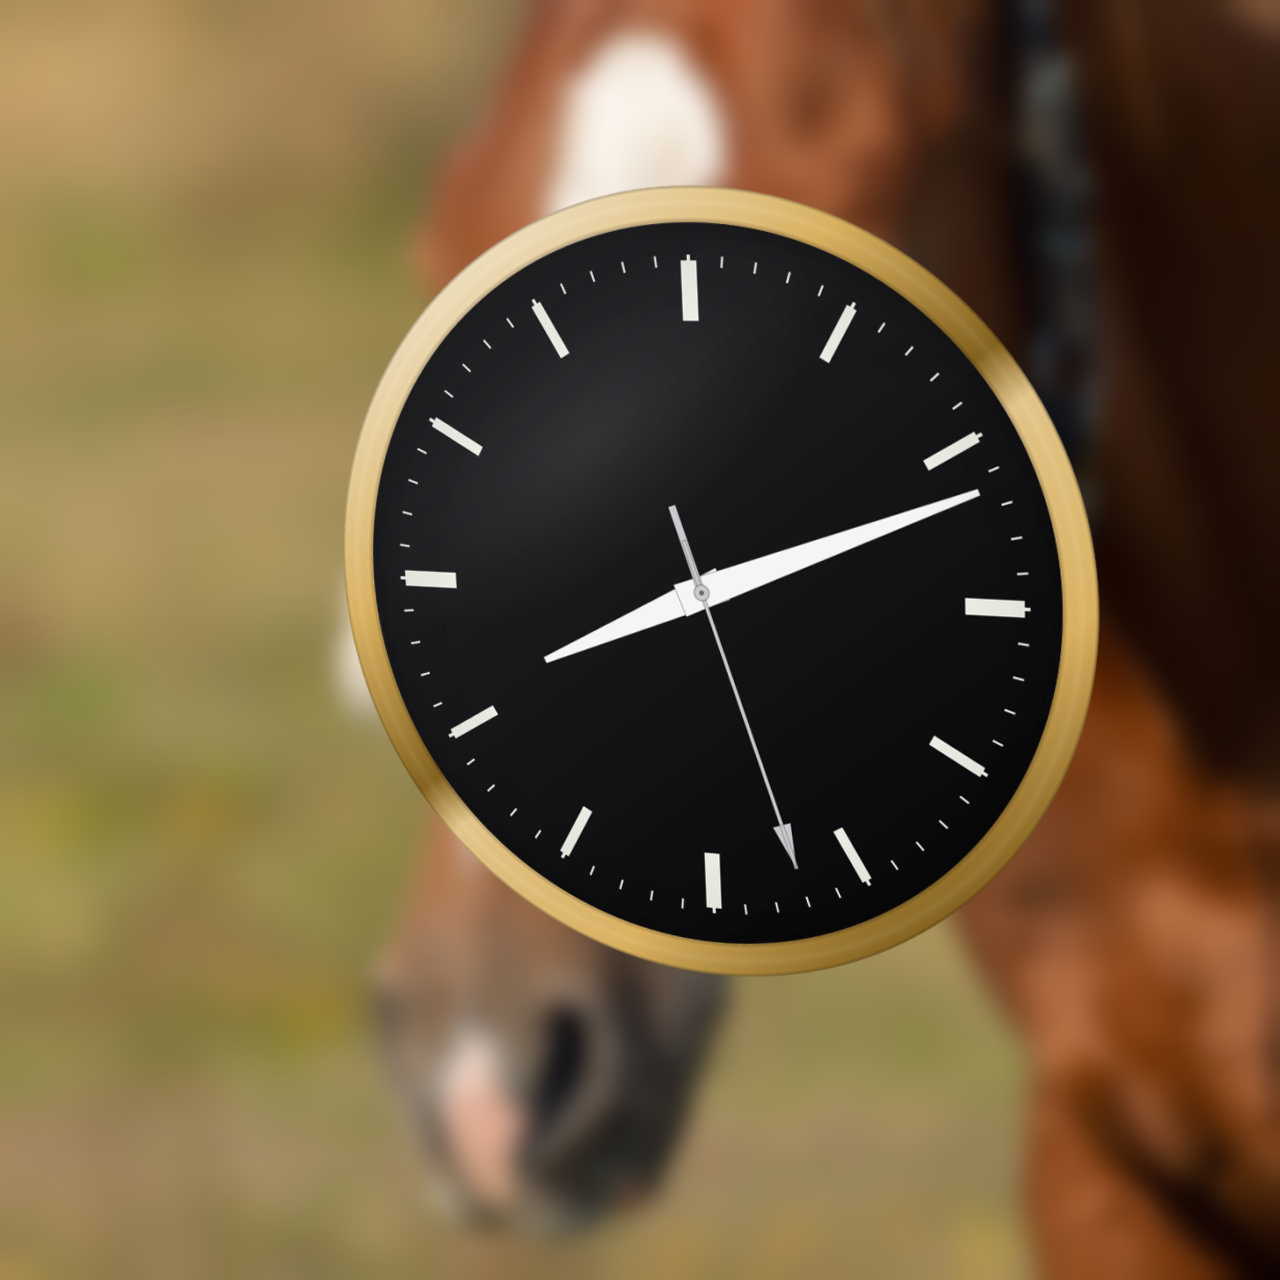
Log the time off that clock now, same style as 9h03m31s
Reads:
8h11m27s
